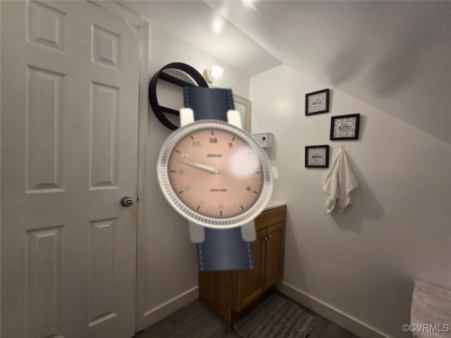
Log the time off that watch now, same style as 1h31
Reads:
9h48
